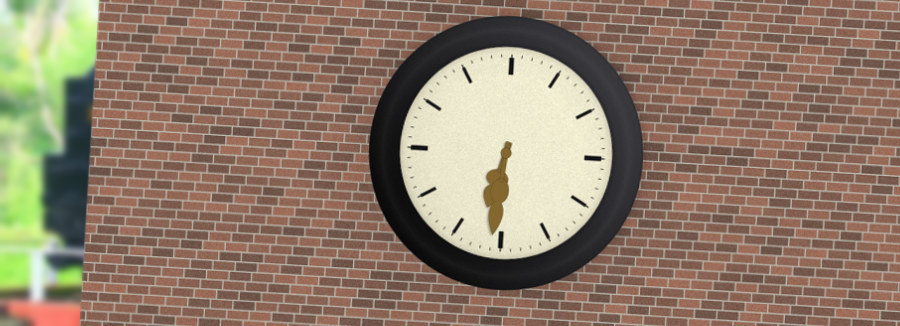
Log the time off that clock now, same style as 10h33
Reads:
6h31
